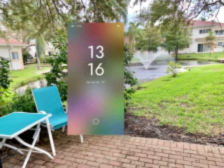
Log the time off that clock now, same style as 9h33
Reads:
13h16
